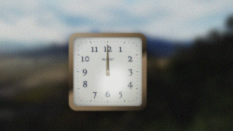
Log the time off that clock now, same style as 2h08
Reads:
12h00
